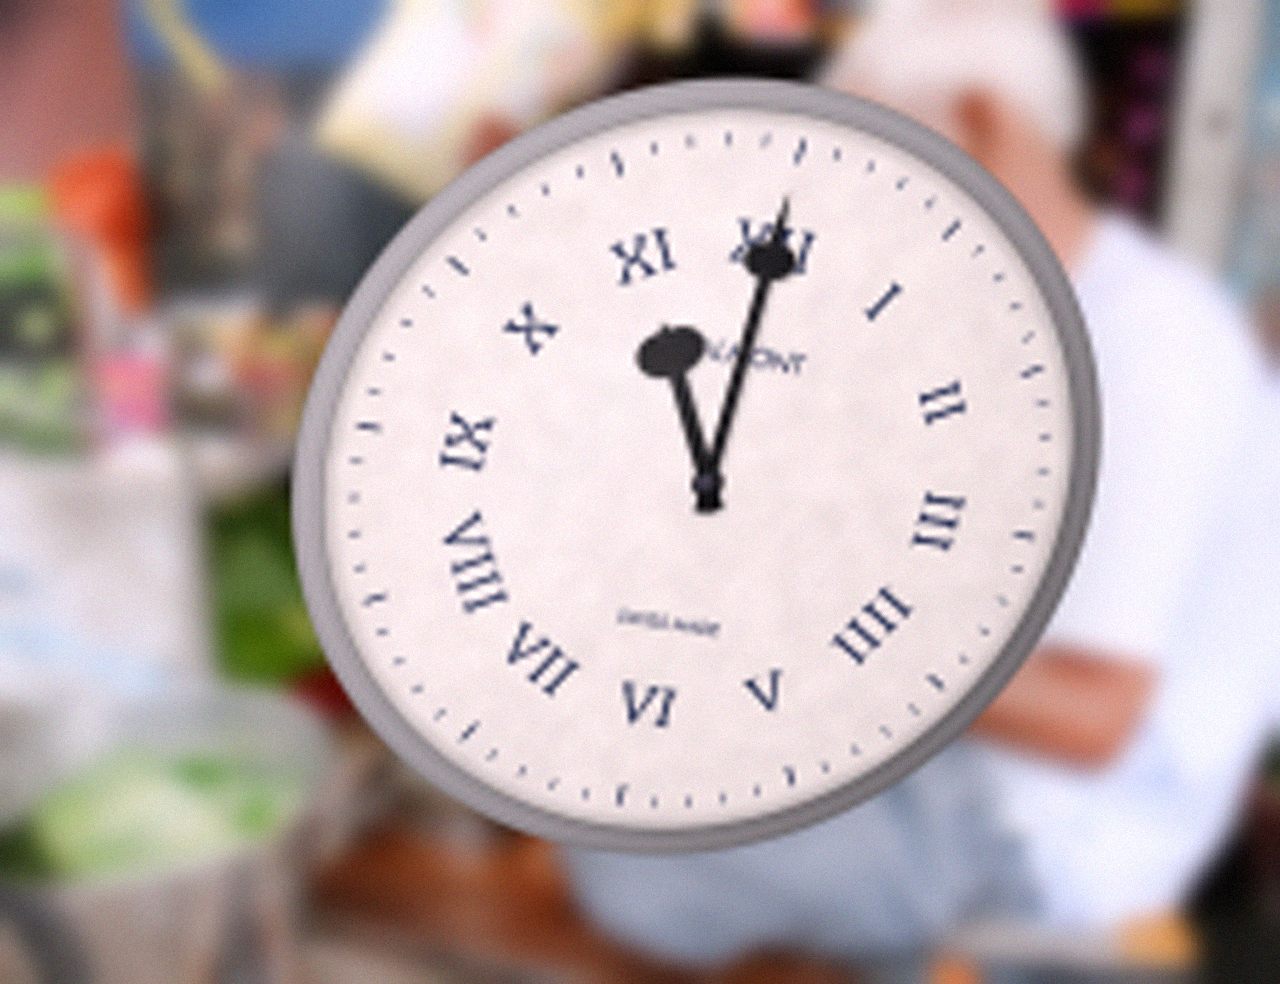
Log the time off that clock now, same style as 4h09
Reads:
11h00
